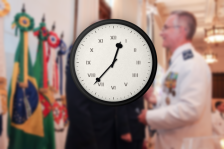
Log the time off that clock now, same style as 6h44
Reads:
12h37
